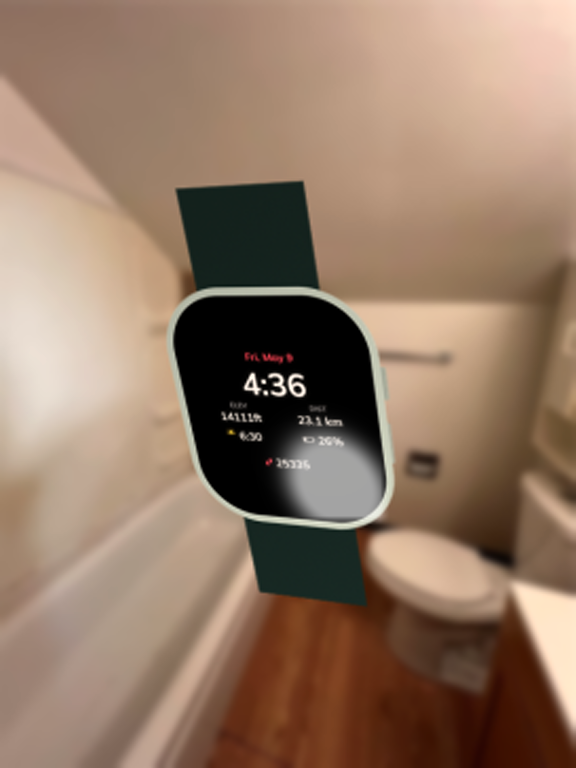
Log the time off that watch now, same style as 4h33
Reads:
4h36
